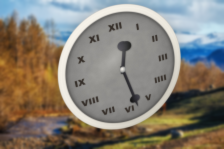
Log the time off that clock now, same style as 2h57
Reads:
12h28
